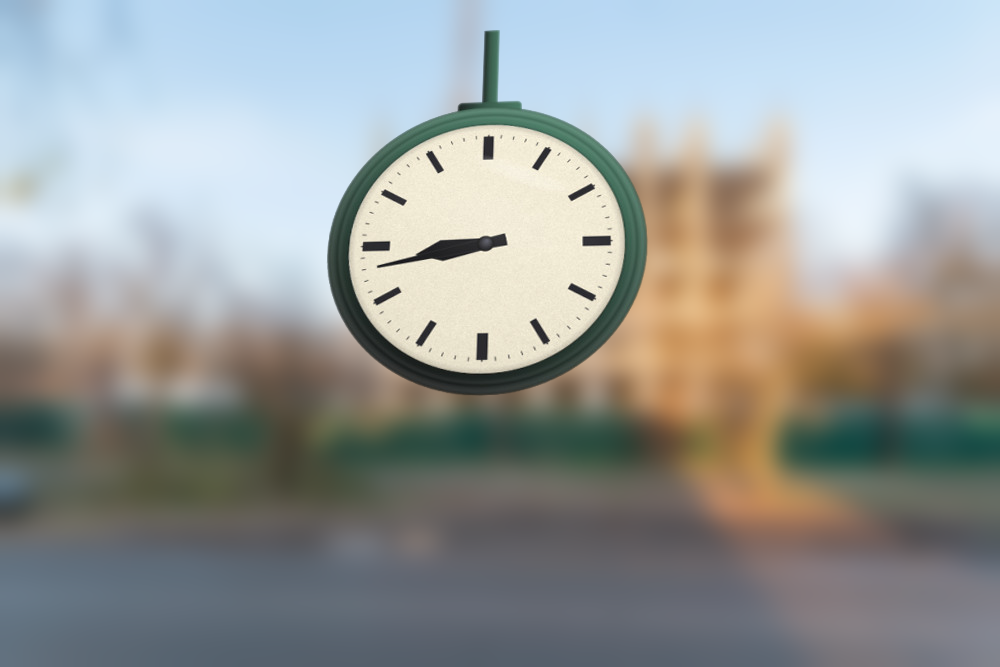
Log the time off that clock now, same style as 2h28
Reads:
8h43
